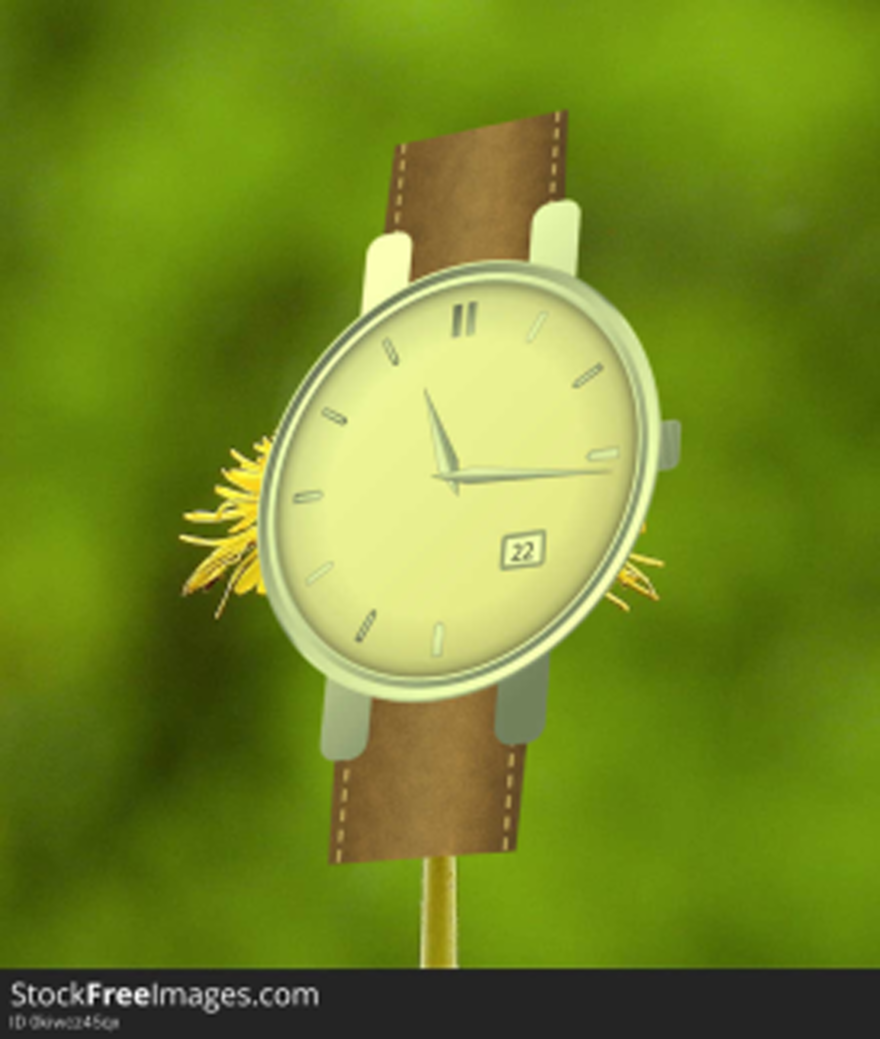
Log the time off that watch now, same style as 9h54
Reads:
11h16
